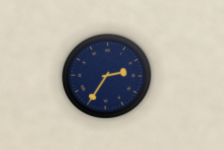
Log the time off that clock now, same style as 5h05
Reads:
2h35
